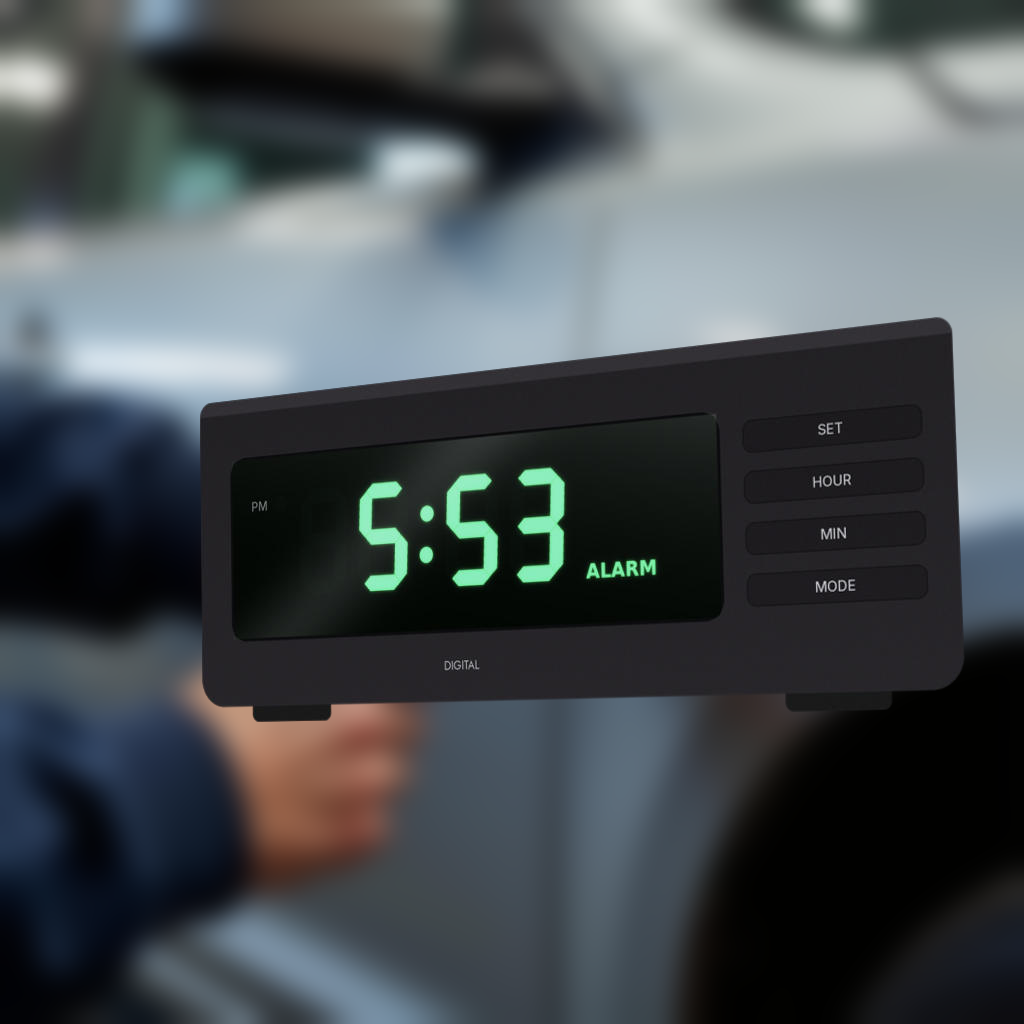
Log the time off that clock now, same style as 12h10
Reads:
5h53
